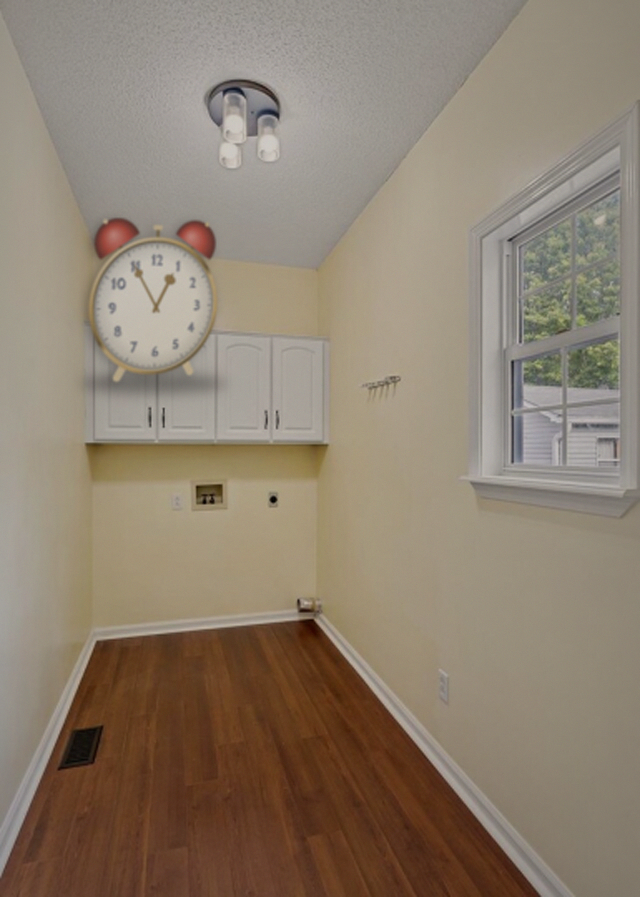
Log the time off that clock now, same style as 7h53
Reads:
12h55
